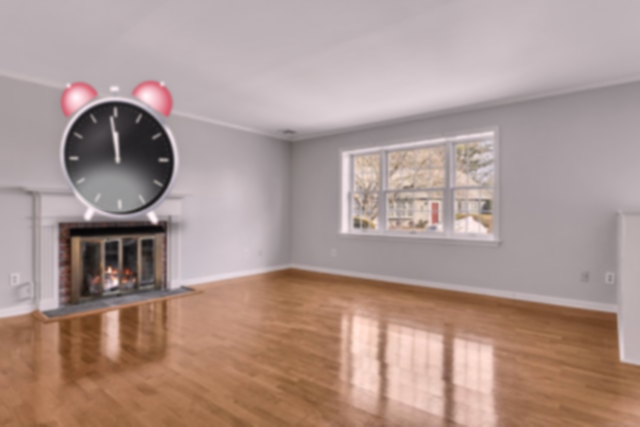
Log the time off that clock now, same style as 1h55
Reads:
11h59
